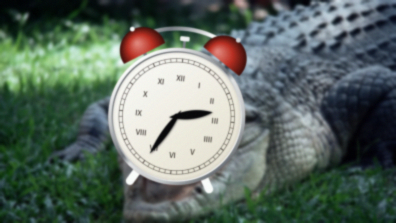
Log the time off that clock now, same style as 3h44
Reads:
2h35
